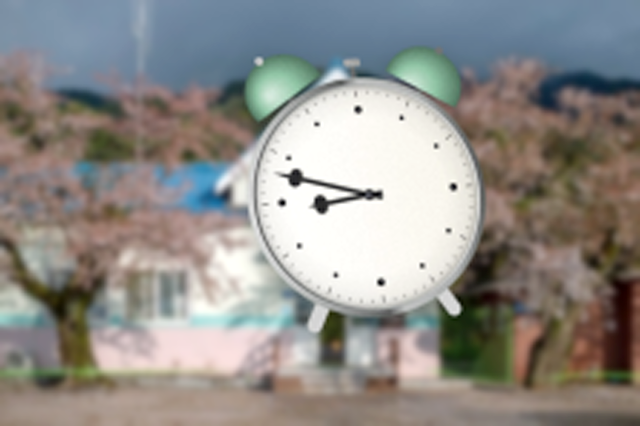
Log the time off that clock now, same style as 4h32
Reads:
8h48
